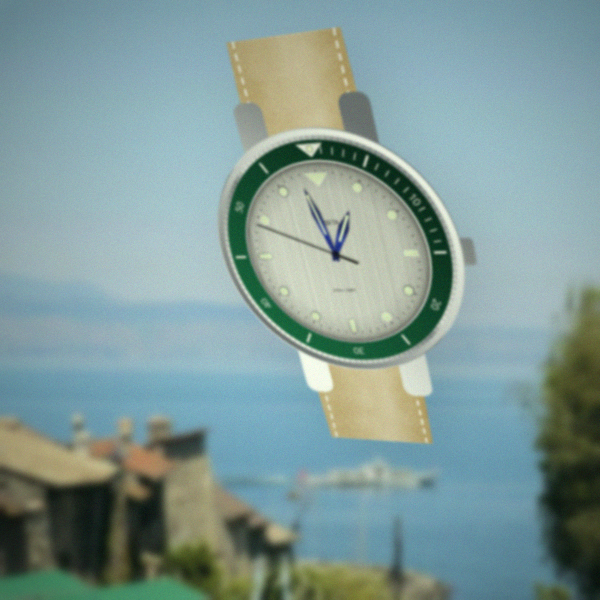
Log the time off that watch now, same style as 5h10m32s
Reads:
12h57m49s
